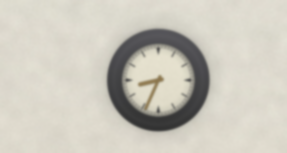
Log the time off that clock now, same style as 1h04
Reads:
8h34
